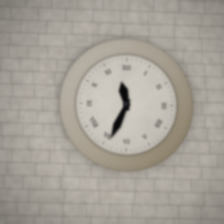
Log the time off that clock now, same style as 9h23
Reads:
11h34
